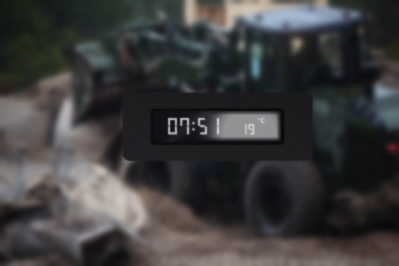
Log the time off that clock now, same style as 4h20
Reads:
7h51
